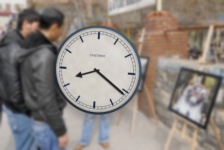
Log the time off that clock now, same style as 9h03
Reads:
8h21
